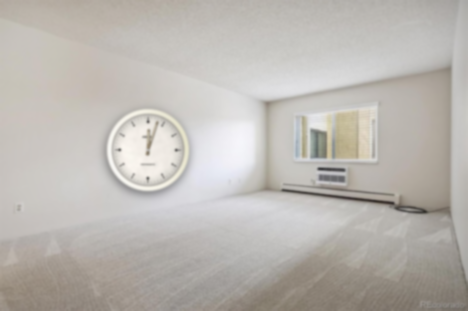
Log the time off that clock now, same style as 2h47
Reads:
12h03
